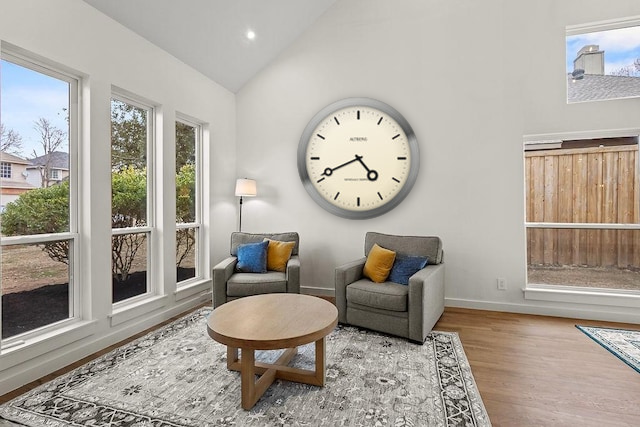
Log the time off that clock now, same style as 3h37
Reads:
4h41
